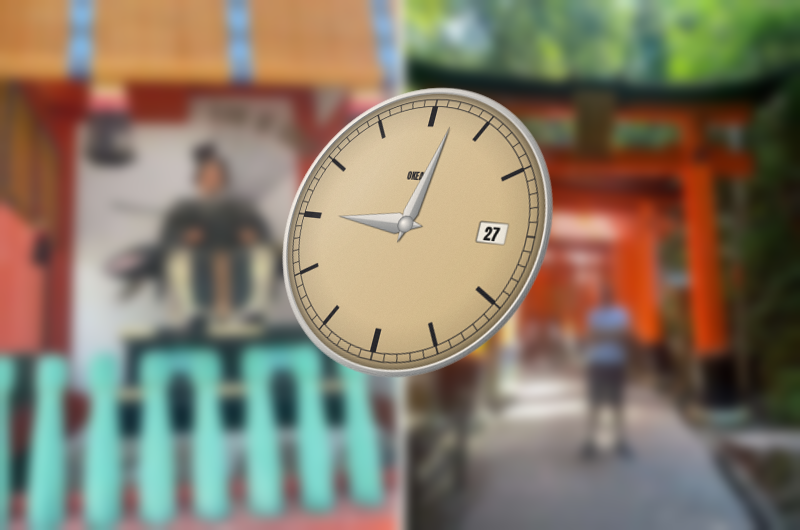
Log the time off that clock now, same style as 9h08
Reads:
9h02
